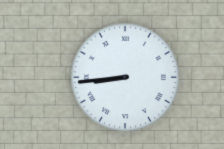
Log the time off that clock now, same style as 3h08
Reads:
8h44
